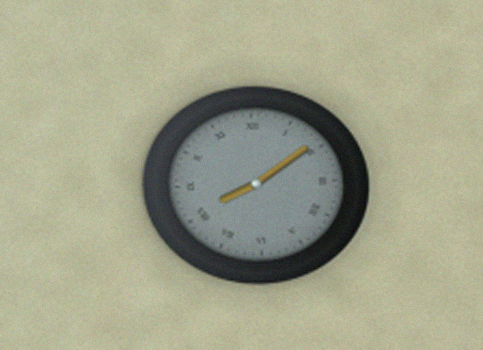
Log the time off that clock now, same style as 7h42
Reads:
8h09
